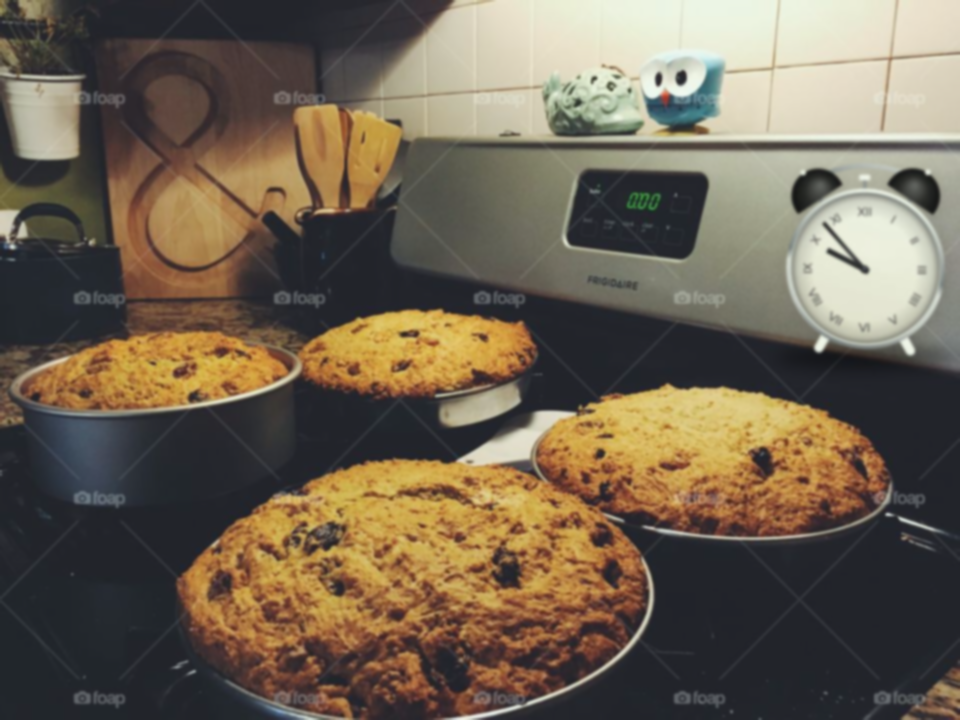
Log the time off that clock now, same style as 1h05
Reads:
9h53
